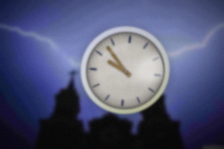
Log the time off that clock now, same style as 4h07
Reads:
9h53
